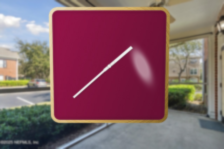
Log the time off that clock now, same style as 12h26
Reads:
1h38
